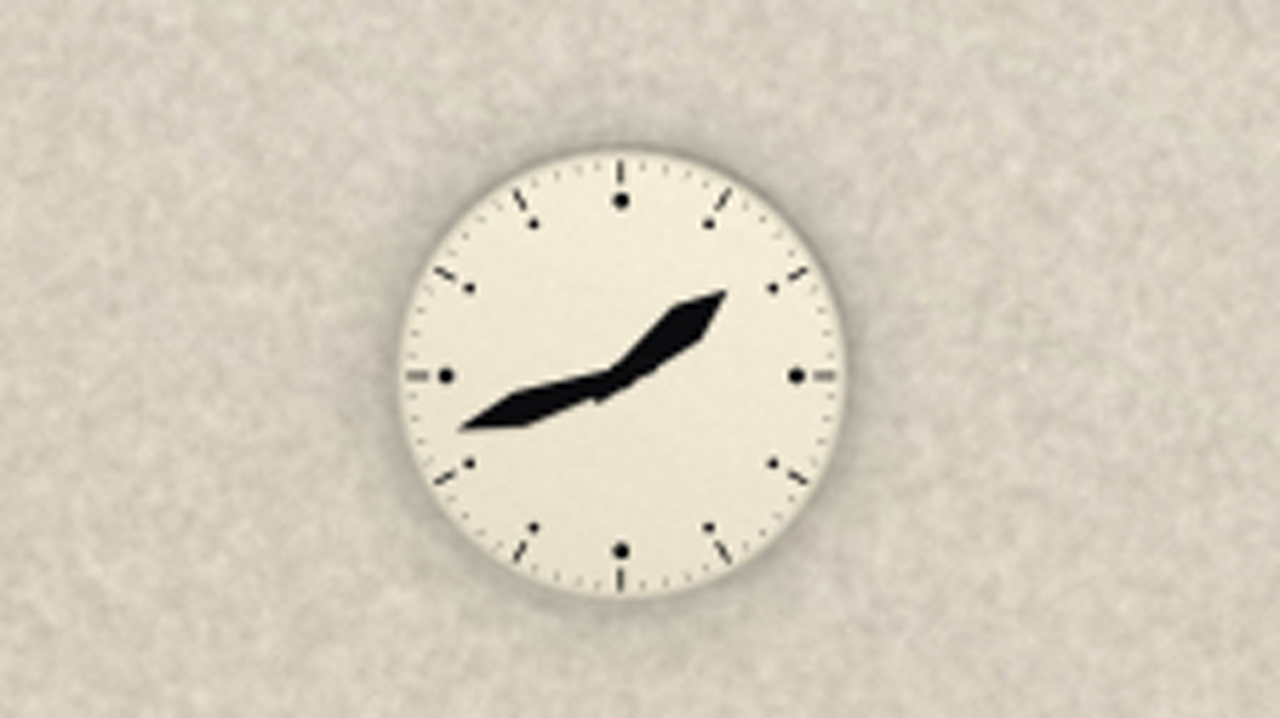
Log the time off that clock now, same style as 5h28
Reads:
1h42
